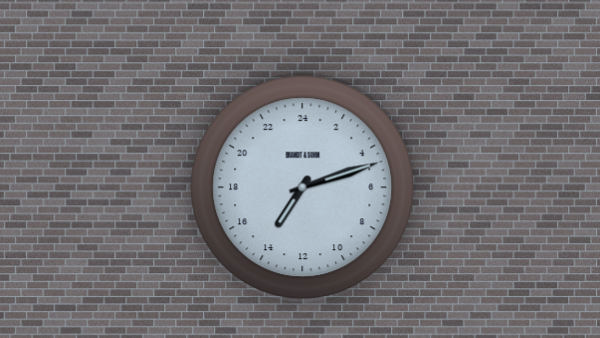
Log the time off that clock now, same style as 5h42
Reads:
14h12
